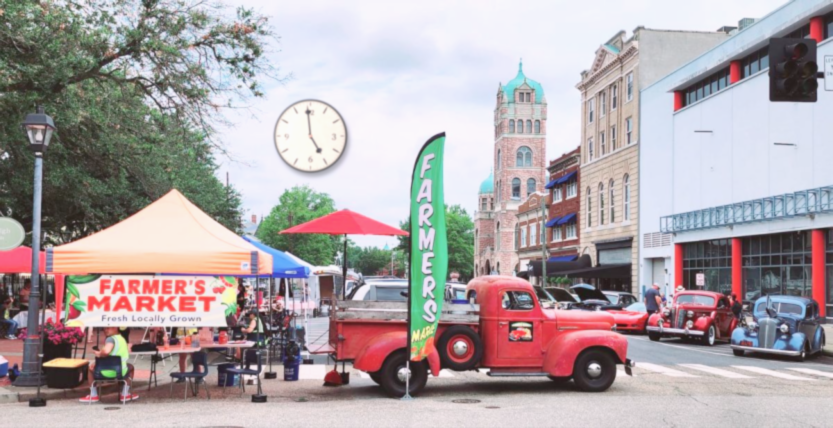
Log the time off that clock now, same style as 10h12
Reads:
4h59
